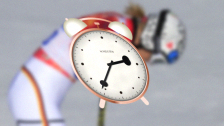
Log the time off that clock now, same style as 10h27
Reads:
2h36
